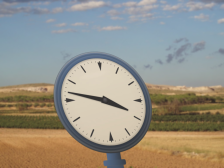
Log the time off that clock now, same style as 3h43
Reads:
3h47
